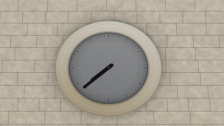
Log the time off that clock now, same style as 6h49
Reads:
7h38
